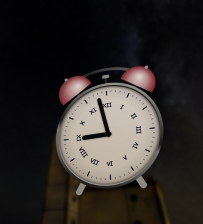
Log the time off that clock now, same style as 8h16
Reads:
8h58
